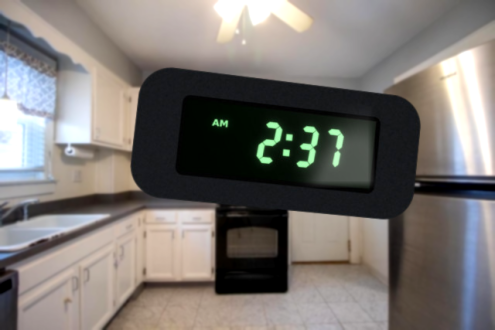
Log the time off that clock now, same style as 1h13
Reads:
2h37
